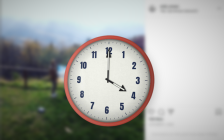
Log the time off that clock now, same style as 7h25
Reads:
4h00
